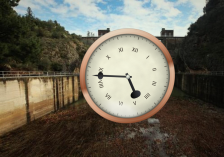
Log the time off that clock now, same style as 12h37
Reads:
4h43
